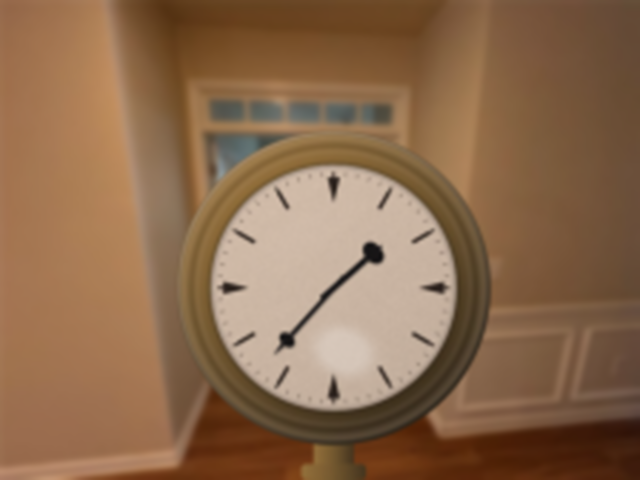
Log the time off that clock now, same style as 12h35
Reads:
1h37
